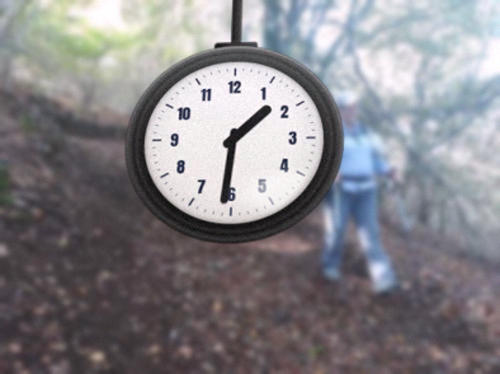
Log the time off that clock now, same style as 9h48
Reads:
1h31
